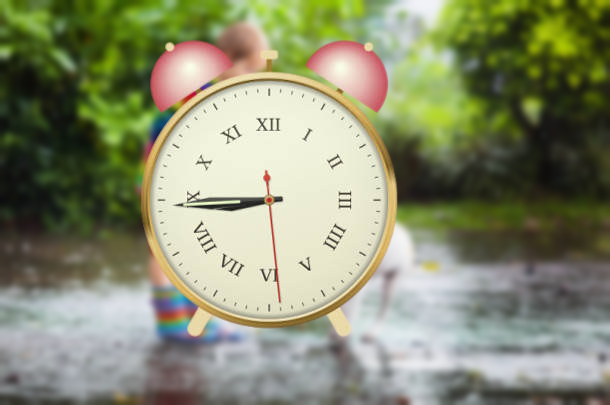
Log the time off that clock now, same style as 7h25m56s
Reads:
8h44m29s
